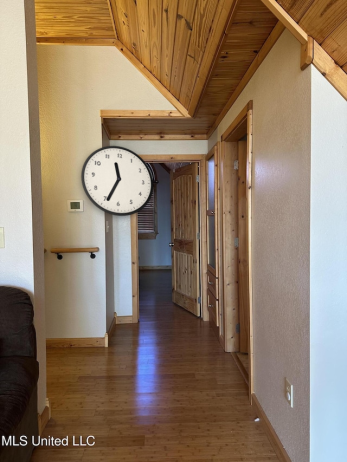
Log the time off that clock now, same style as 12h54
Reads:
11h34
